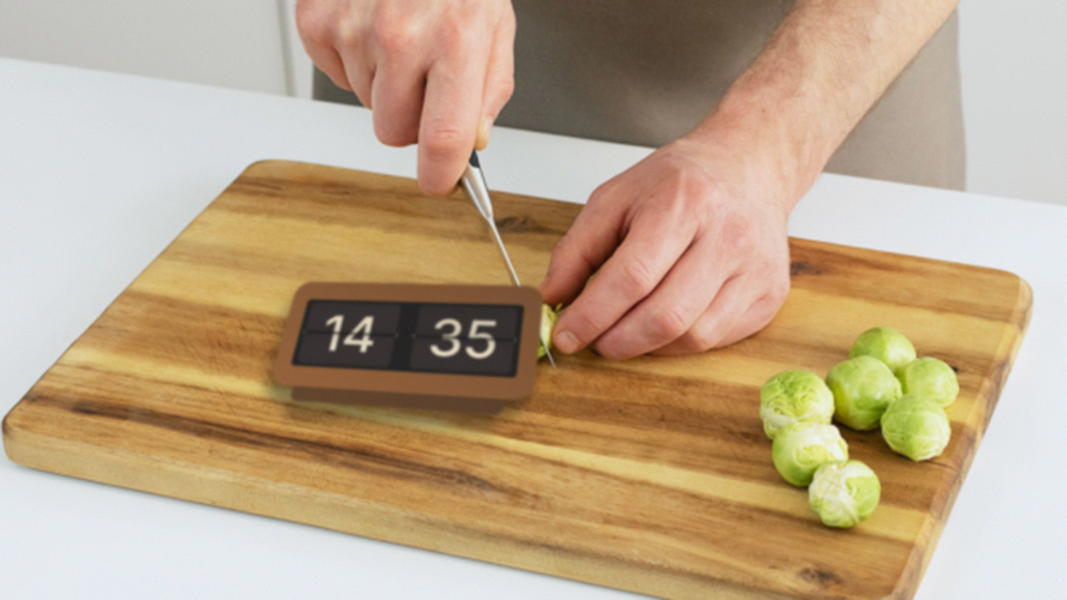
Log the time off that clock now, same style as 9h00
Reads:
14h35
